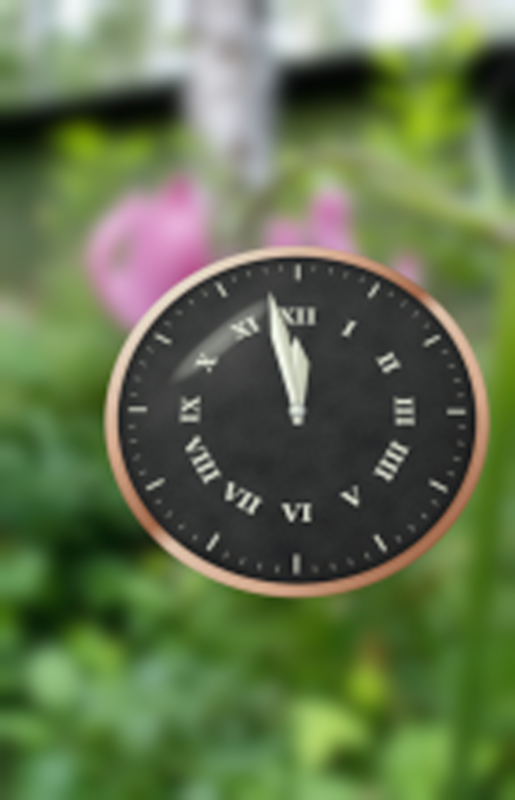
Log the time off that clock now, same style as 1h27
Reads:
11h58
